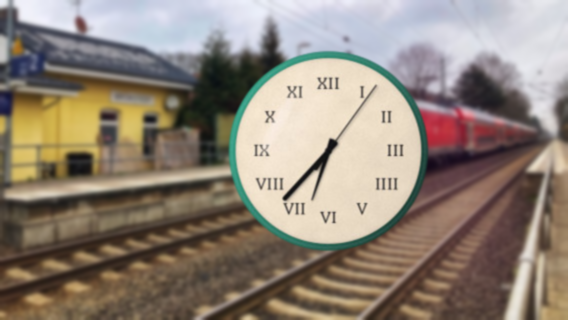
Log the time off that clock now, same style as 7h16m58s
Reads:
6h37m06s
